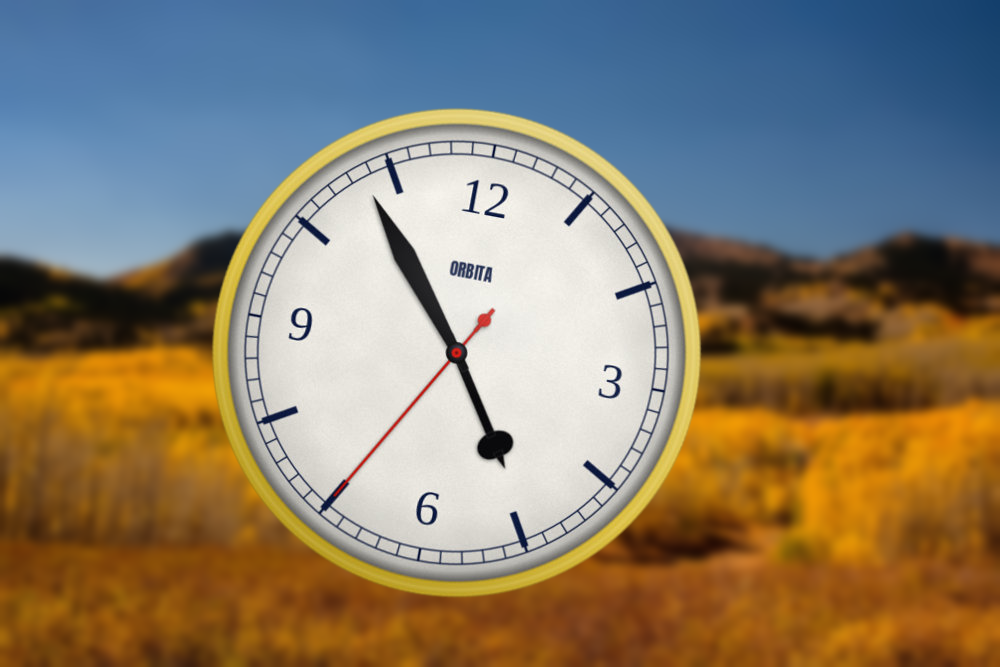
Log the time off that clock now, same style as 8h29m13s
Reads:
4h53m35s
